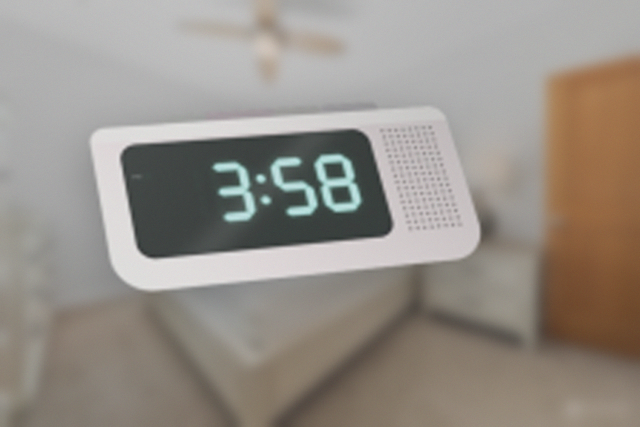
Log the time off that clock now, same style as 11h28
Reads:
3h58
